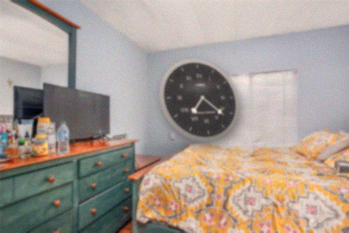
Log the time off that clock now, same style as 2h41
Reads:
7h22
